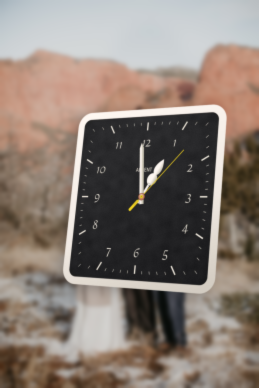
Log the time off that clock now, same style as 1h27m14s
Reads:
12h59m07s
